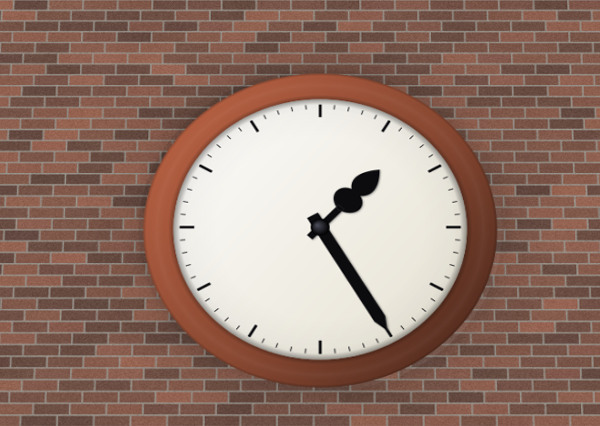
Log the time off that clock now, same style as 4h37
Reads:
1h25
